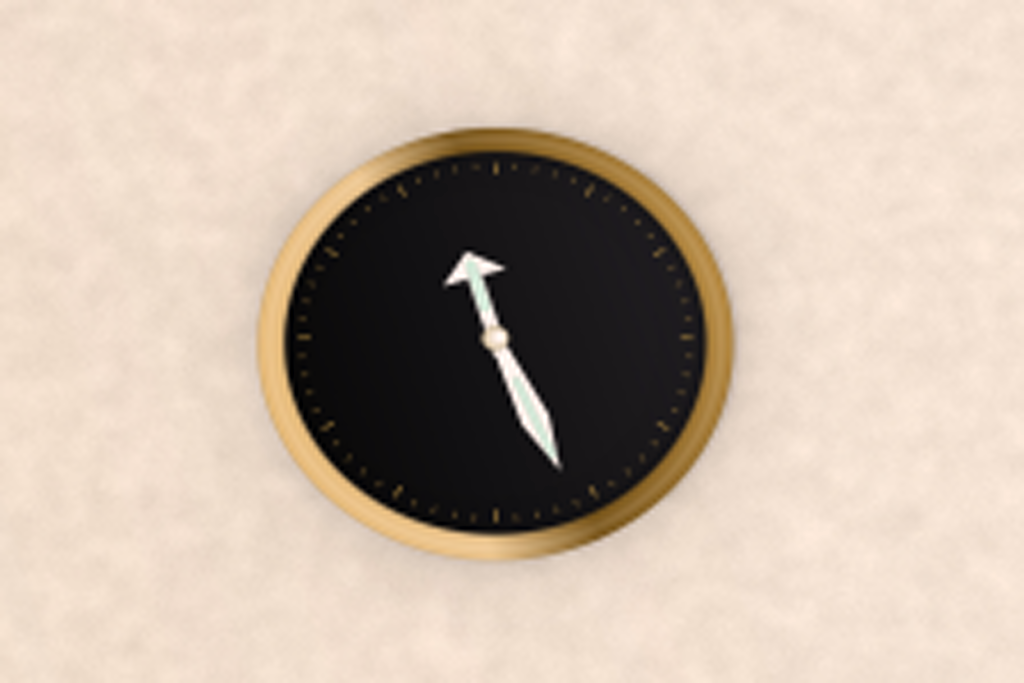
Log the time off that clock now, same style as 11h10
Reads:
11h26
